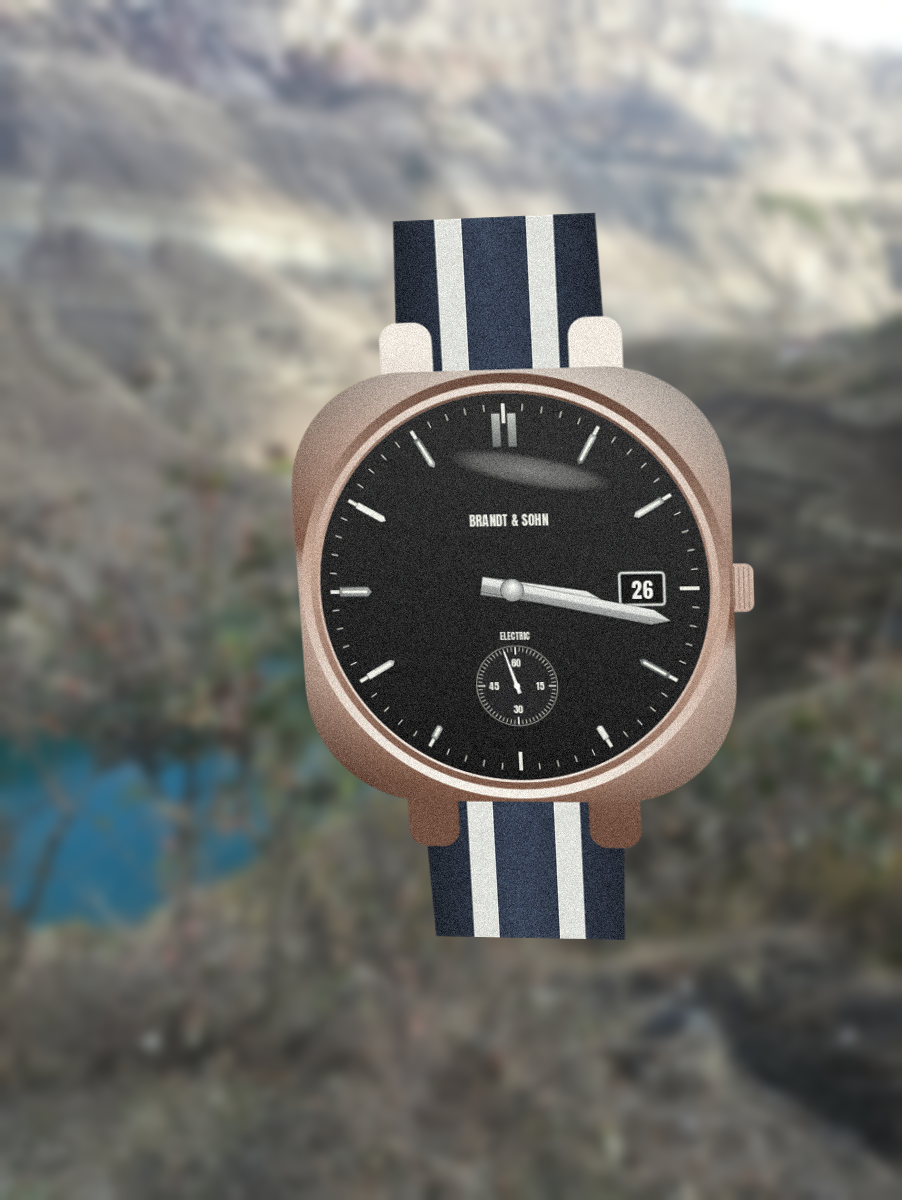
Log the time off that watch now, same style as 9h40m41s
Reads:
3h16m57s
